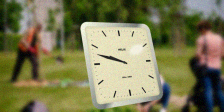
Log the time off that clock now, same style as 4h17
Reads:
9h48
